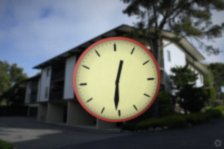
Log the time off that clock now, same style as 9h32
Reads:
12h31
